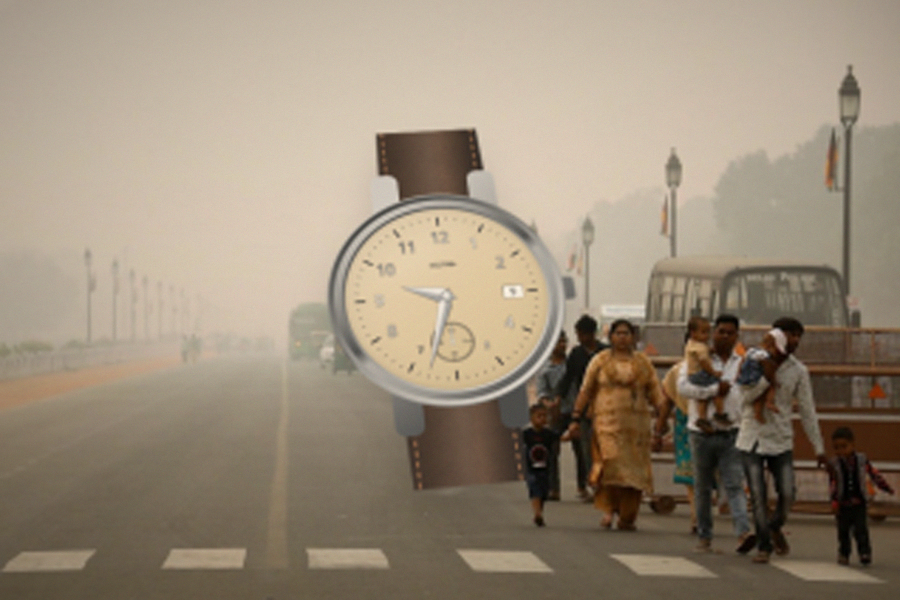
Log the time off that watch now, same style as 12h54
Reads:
9h33
